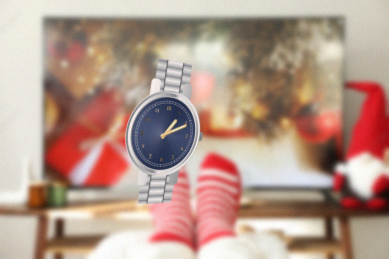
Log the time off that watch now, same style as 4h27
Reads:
1h11
